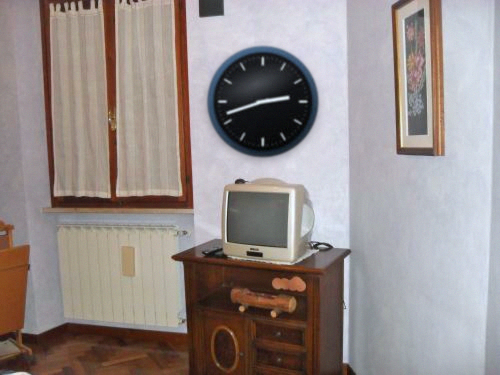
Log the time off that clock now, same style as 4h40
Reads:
2h42
